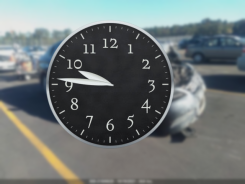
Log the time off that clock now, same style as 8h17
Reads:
9h46
